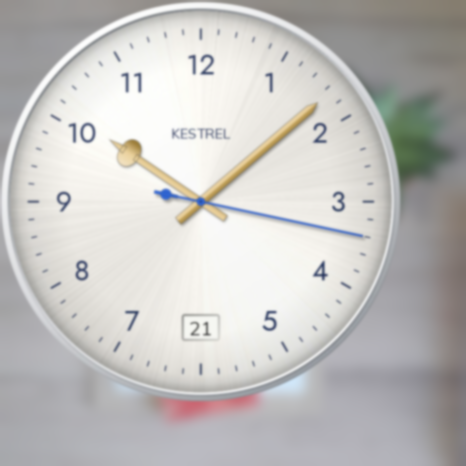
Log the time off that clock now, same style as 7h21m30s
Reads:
10h08m17s
